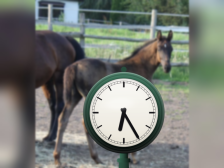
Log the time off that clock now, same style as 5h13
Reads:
6h25
